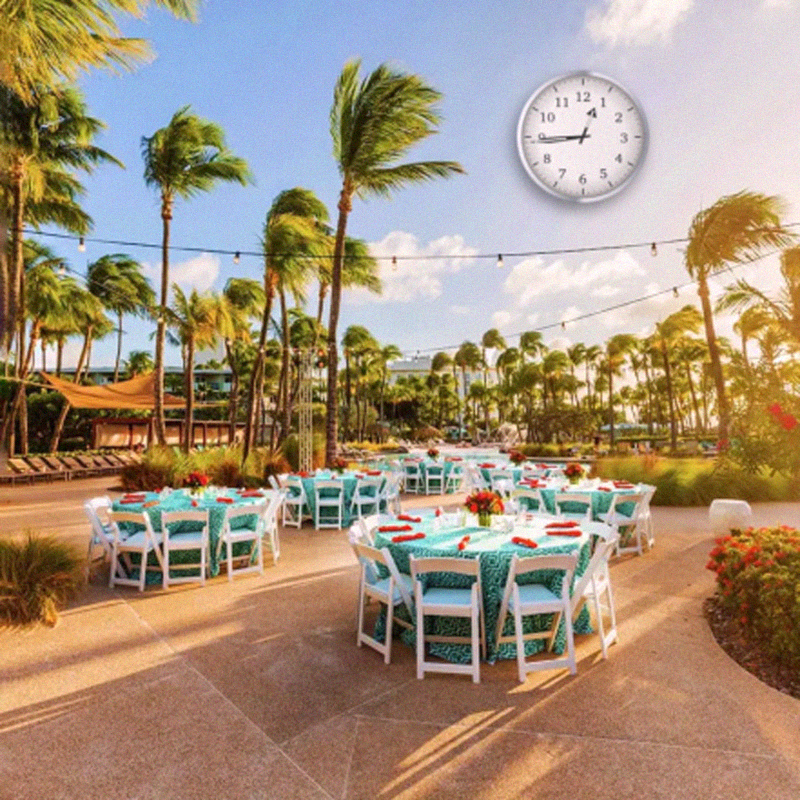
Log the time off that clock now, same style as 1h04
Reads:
12h44
